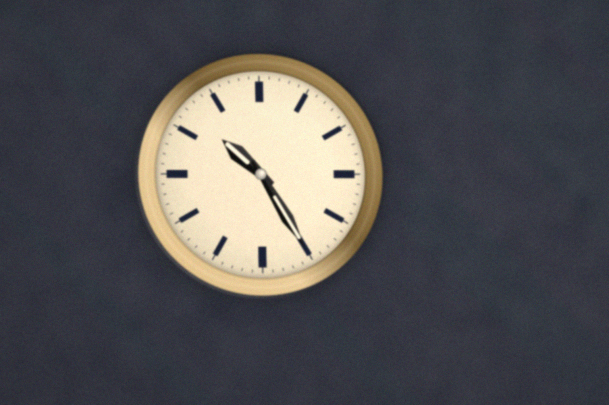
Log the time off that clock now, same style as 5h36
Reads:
10h25
